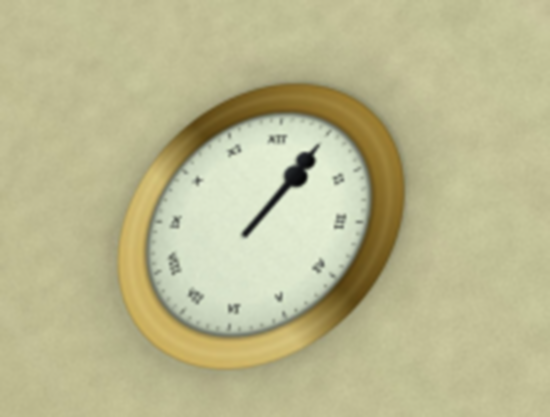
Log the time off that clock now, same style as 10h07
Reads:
1h05
